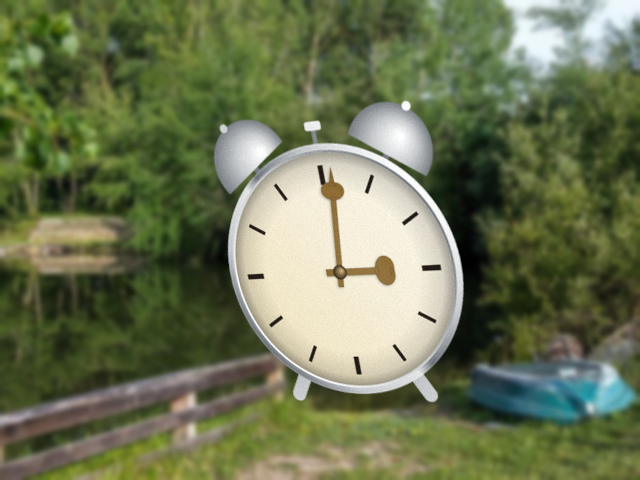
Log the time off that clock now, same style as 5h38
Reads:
3h01
